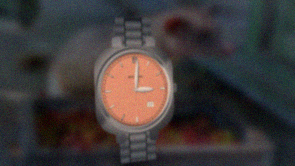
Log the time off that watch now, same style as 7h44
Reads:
3h01
